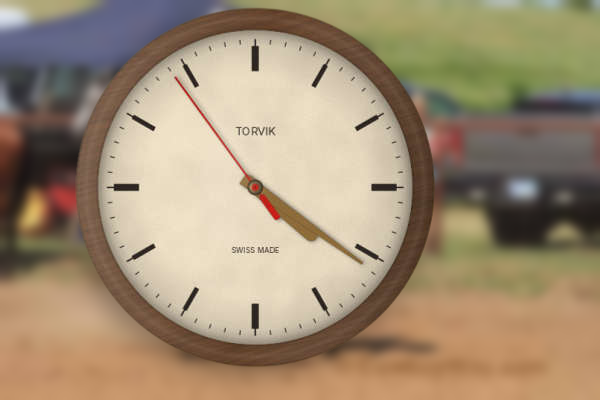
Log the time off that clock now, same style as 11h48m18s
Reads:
4h20m54s
